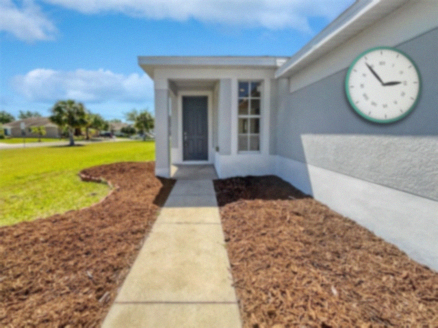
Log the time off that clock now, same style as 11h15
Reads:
2h54
